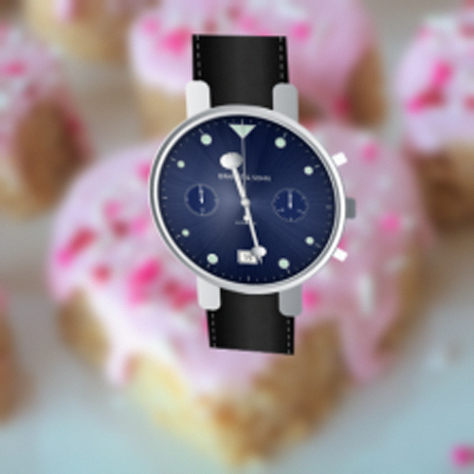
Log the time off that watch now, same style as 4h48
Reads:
11h28
